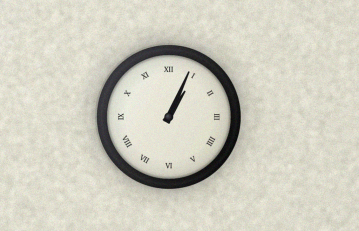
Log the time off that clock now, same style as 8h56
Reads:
1h04
